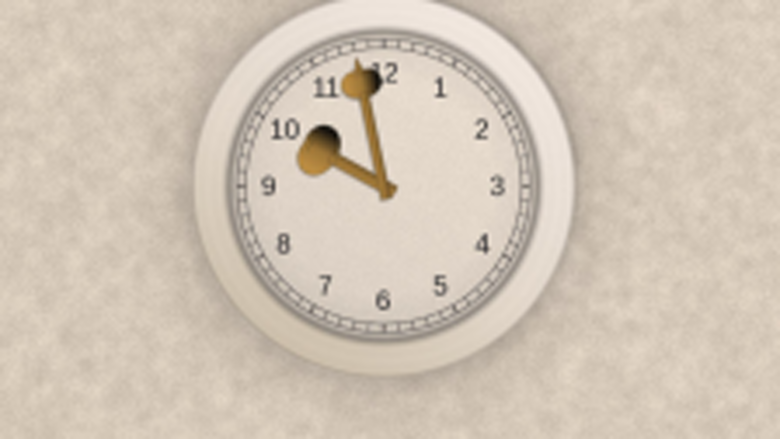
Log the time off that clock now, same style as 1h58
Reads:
9h58
